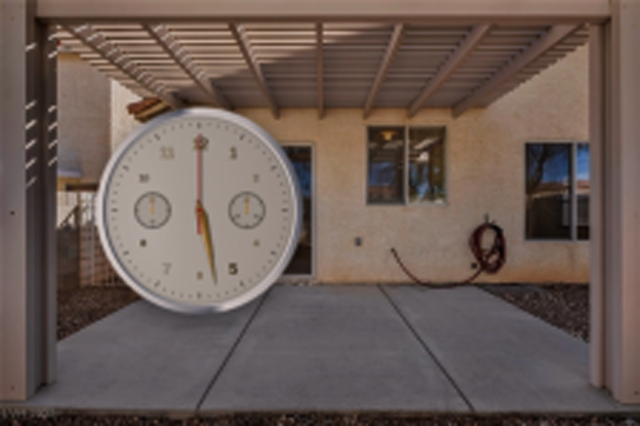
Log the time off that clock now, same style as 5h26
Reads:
5h28
